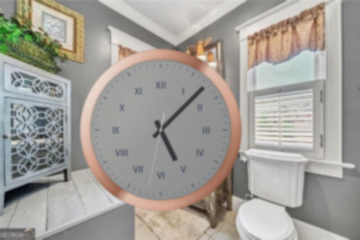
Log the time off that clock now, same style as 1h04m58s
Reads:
5h07m32s
